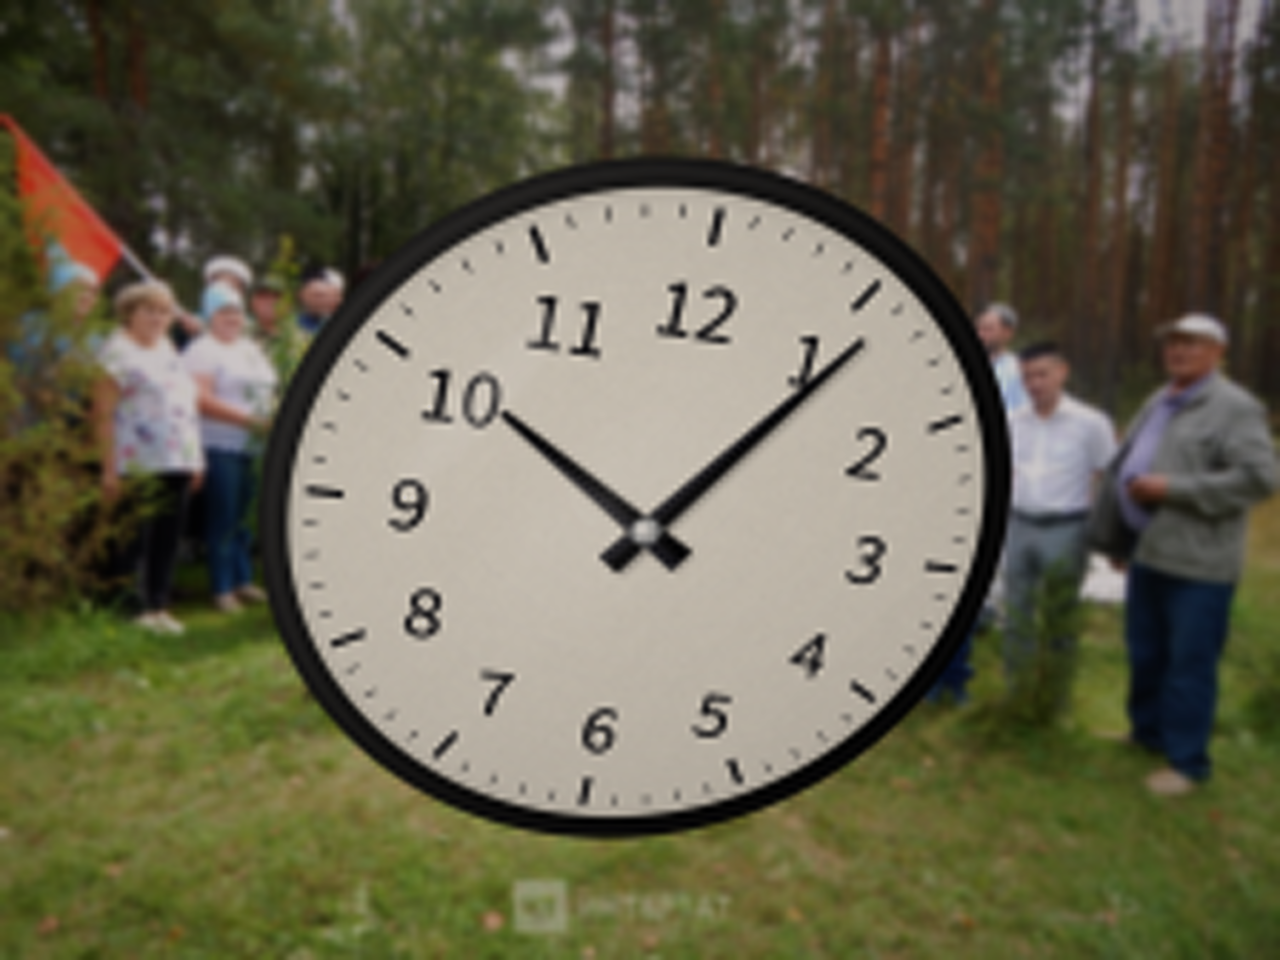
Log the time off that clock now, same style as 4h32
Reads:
10h06
